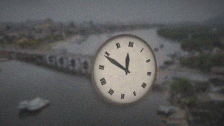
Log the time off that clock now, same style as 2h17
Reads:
11h49
